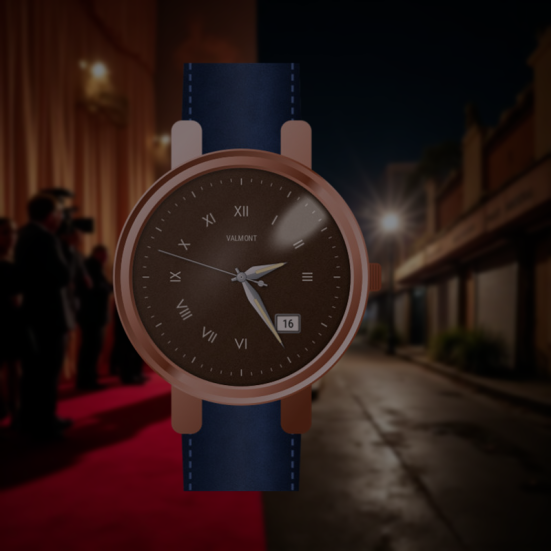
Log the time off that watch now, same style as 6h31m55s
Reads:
2h24m48s
